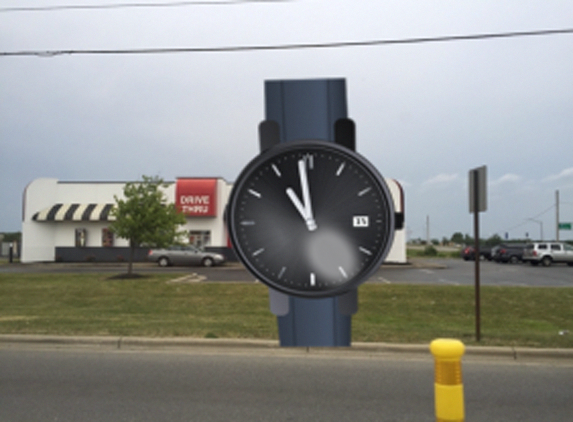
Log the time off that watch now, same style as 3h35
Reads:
10h59
